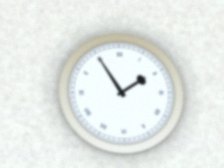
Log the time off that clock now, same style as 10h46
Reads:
1h55
